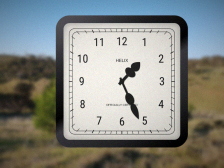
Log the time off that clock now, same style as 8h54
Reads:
1h26
